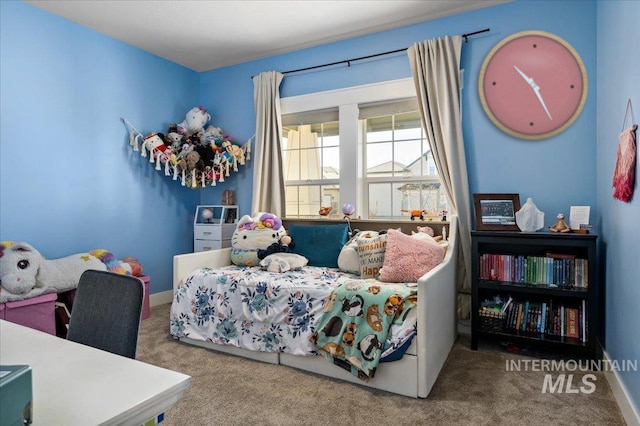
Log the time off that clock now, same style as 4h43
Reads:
10h25
